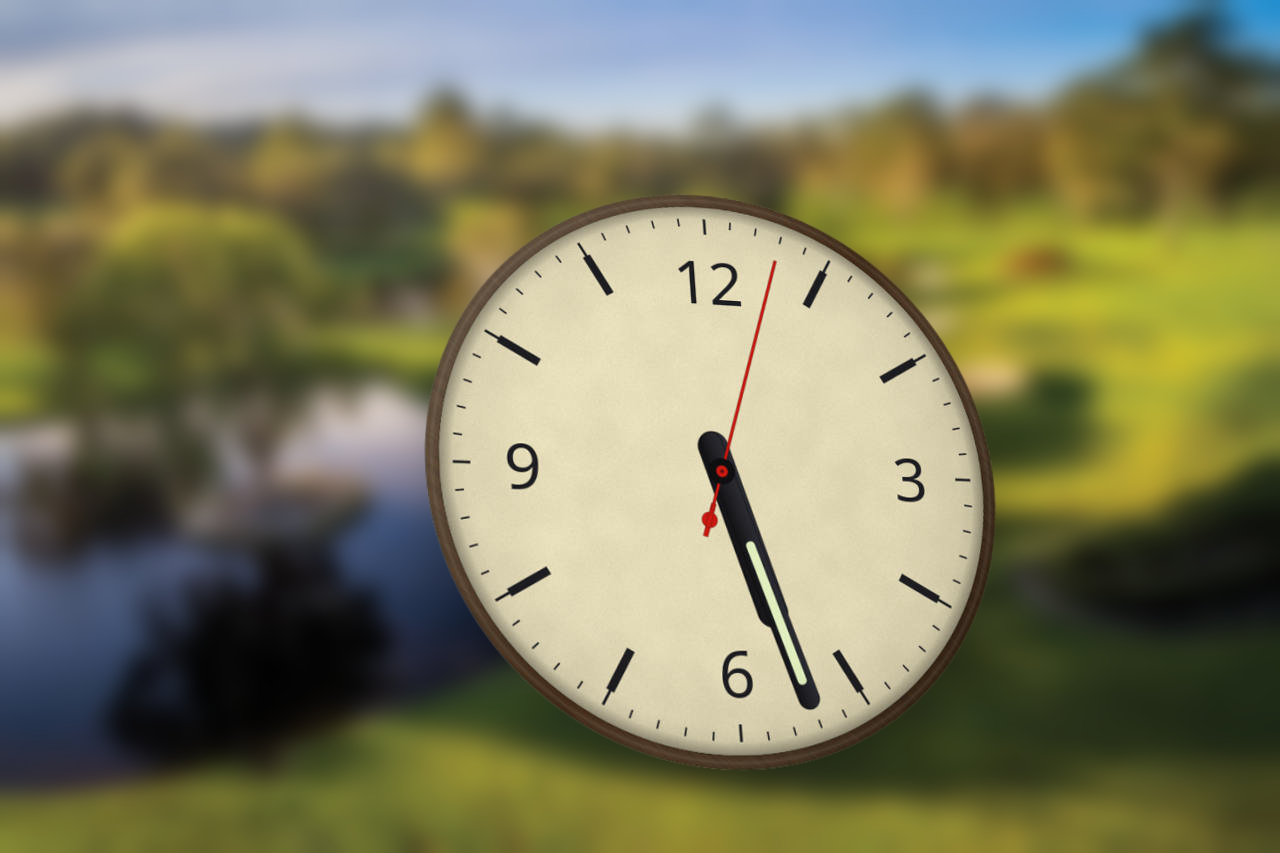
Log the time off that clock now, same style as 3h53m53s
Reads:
5h27m03s
